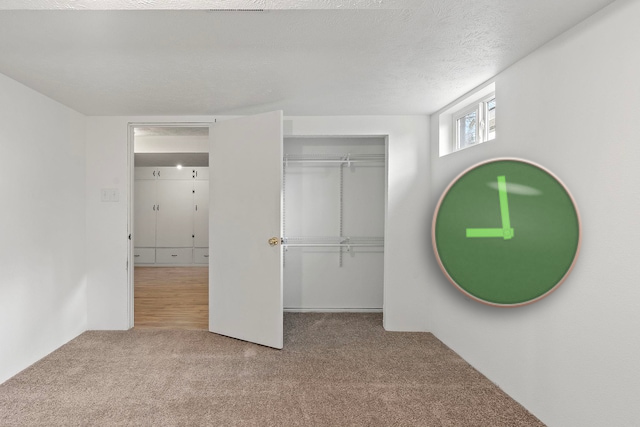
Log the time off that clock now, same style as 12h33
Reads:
8h59
